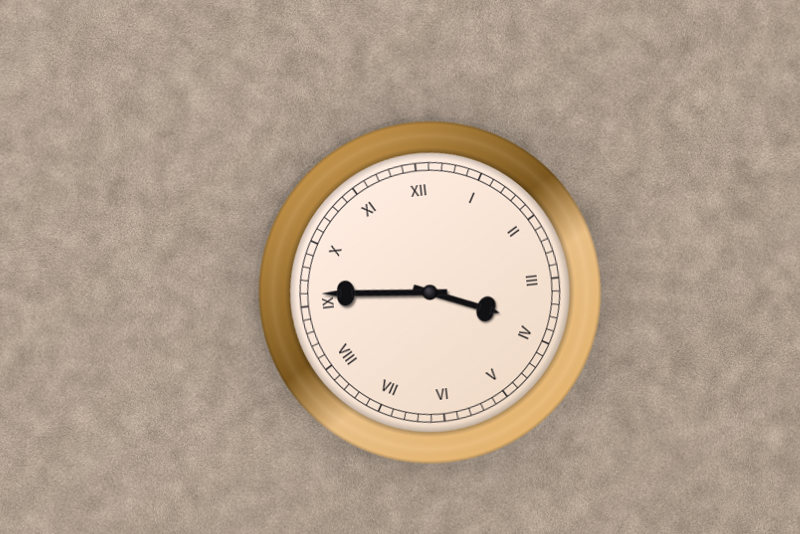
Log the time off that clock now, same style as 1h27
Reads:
3h46
